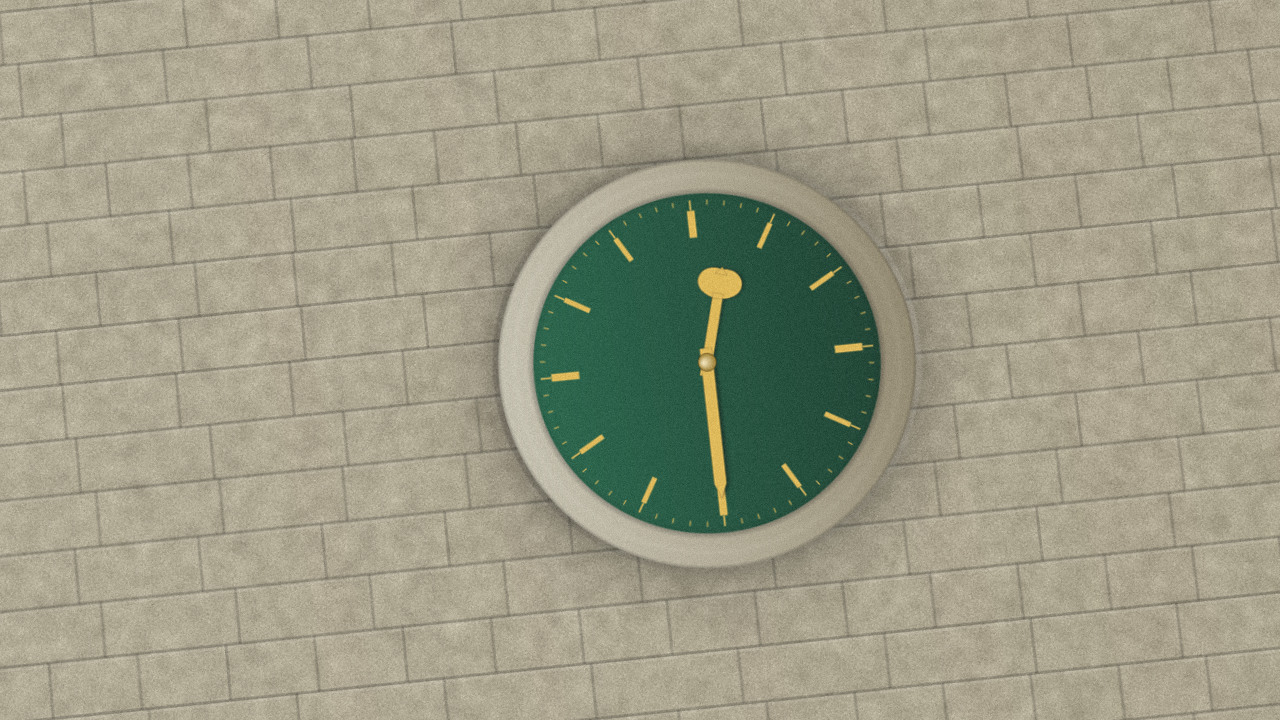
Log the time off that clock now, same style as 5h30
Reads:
12h30
